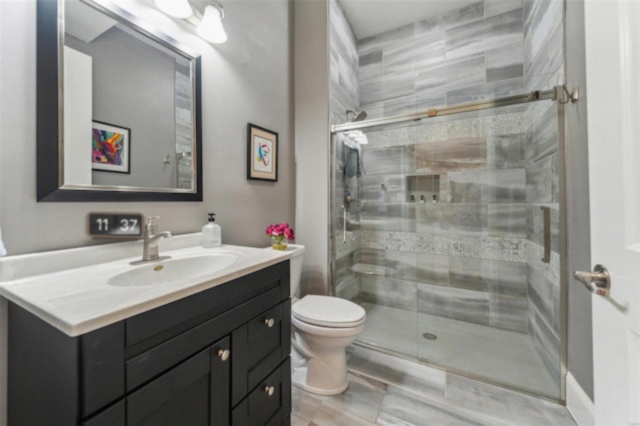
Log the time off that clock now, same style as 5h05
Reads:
11h37
